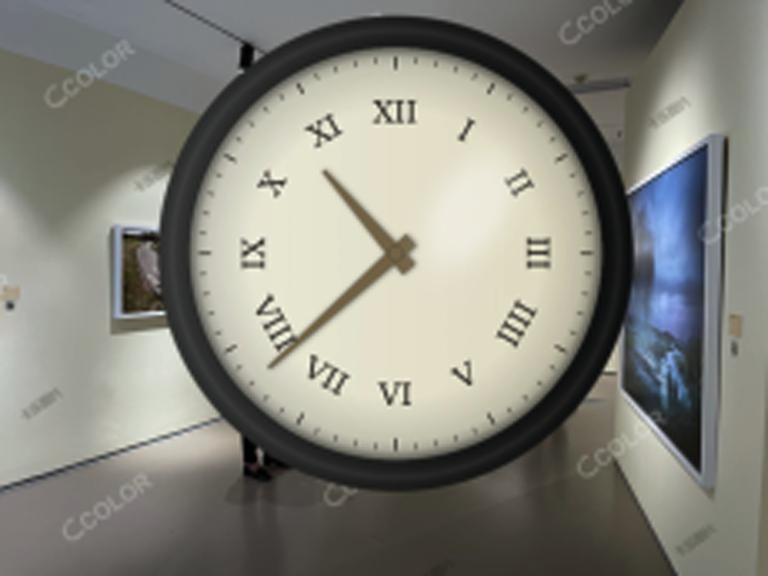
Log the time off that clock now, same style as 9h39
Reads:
10h38
